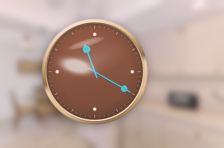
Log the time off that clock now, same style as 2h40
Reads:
11h20
